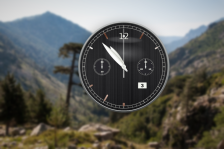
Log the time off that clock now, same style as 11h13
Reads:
10h53
